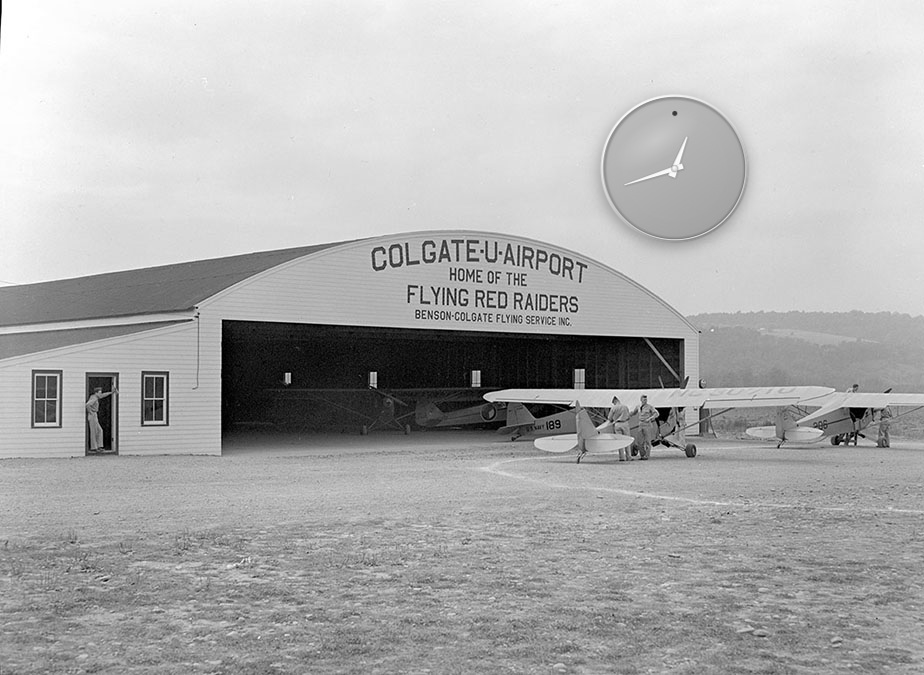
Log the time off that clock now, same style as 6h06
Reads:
12h42
